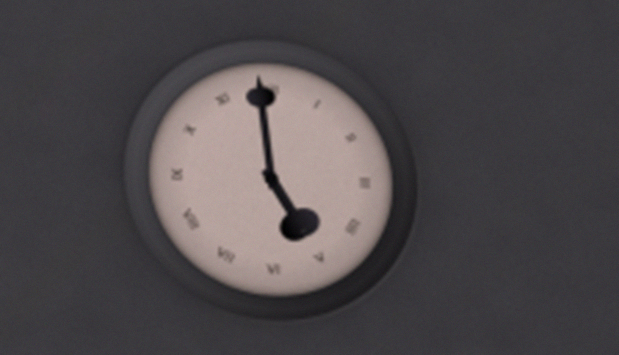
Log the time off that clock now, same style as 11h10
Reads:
4h59
